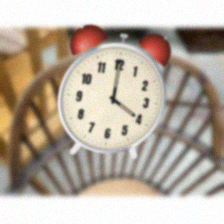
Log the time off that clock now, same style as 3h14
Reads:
4h00
